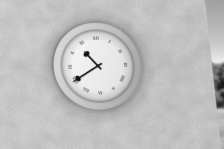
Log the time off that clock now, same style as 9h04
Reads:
10h40
